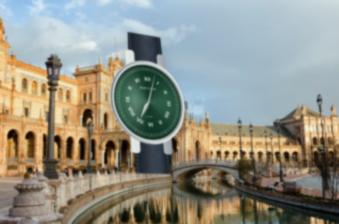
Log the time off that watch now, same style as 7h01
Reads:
7h03
